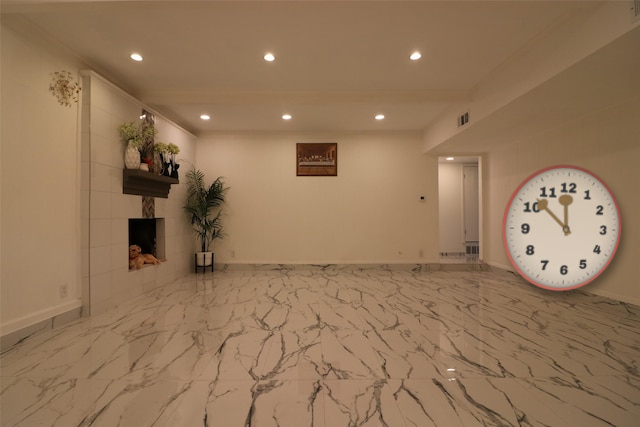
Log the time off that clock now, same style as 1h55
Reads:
11h52
